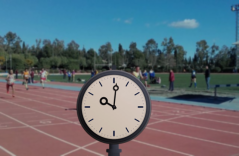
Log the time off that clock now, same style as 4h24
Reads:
10h01
